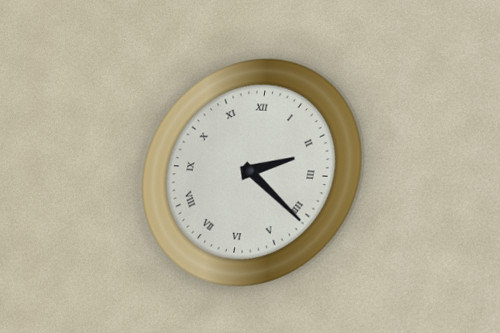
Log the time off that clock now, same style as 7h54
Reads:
2h21
